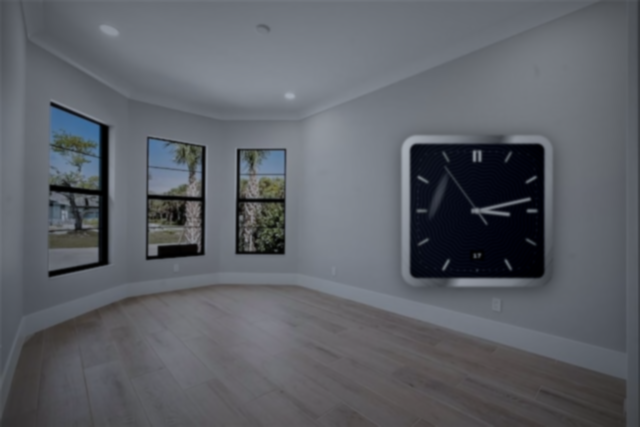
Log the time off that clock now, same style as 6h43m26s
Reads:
3h12m54s
